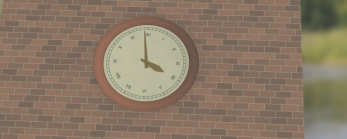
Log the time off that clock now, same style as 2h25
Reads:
3h59
